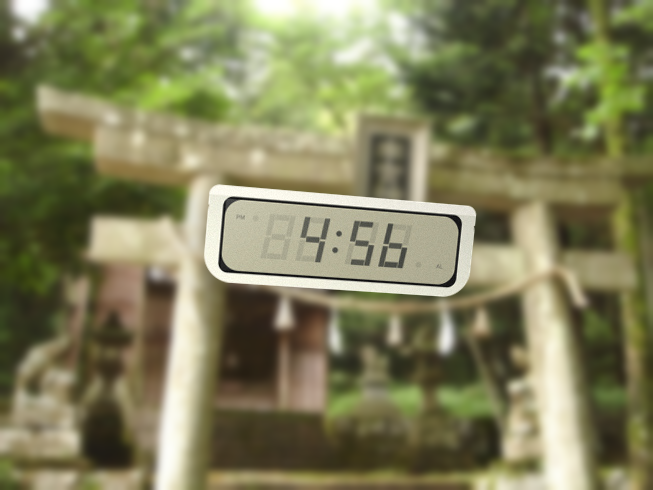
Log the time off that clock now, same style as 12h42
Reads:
4h56
